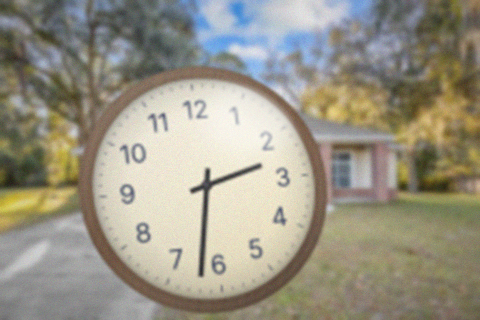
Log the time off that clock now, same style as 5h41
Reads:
2h32
